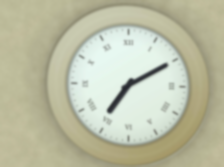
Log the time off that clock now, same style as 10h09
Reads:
7h10
